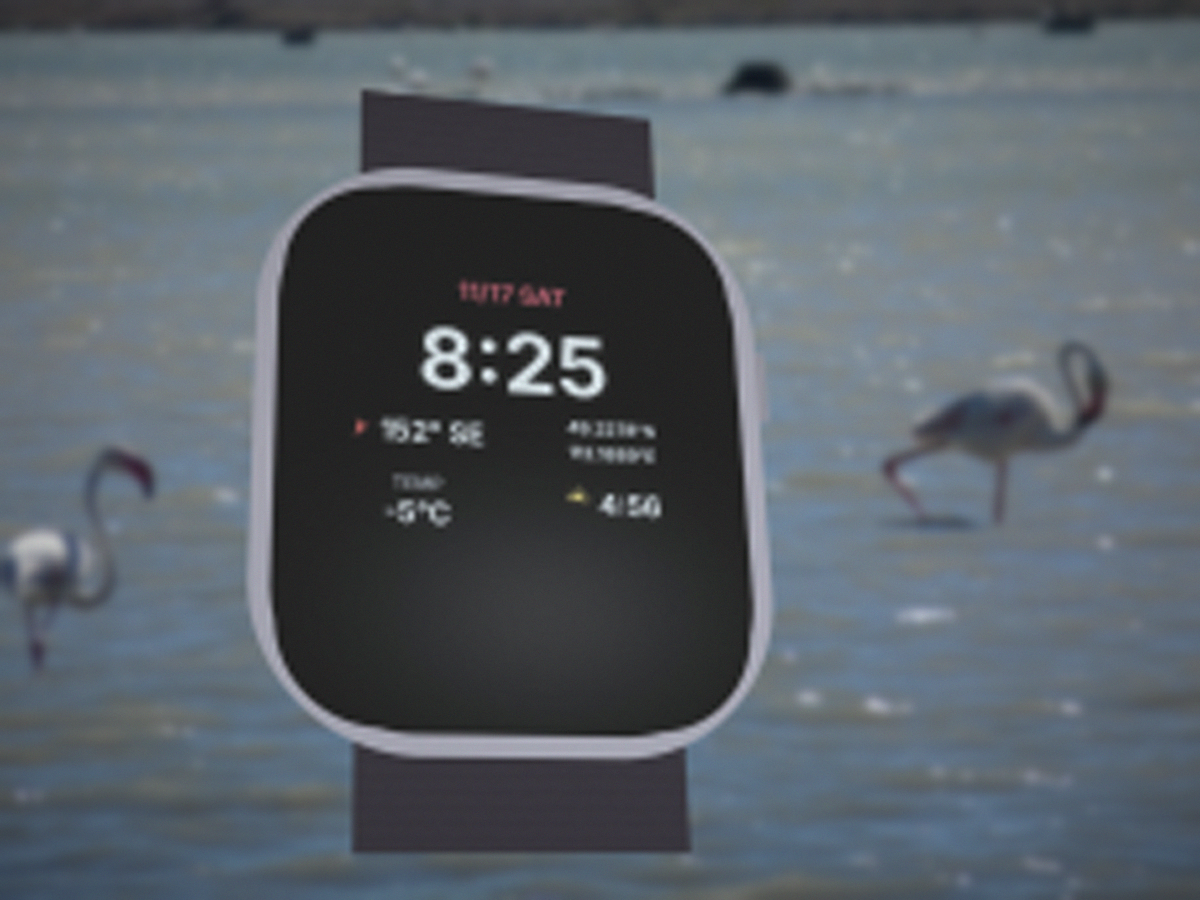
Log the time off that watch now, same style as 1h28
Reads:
8h25
